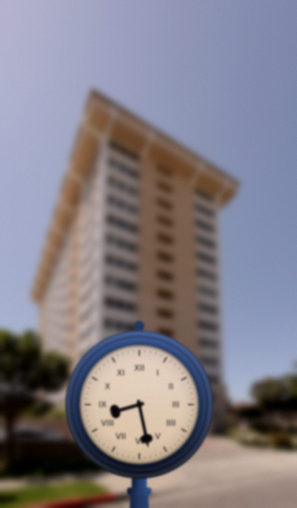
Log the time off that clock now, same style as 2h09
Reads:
8h28
